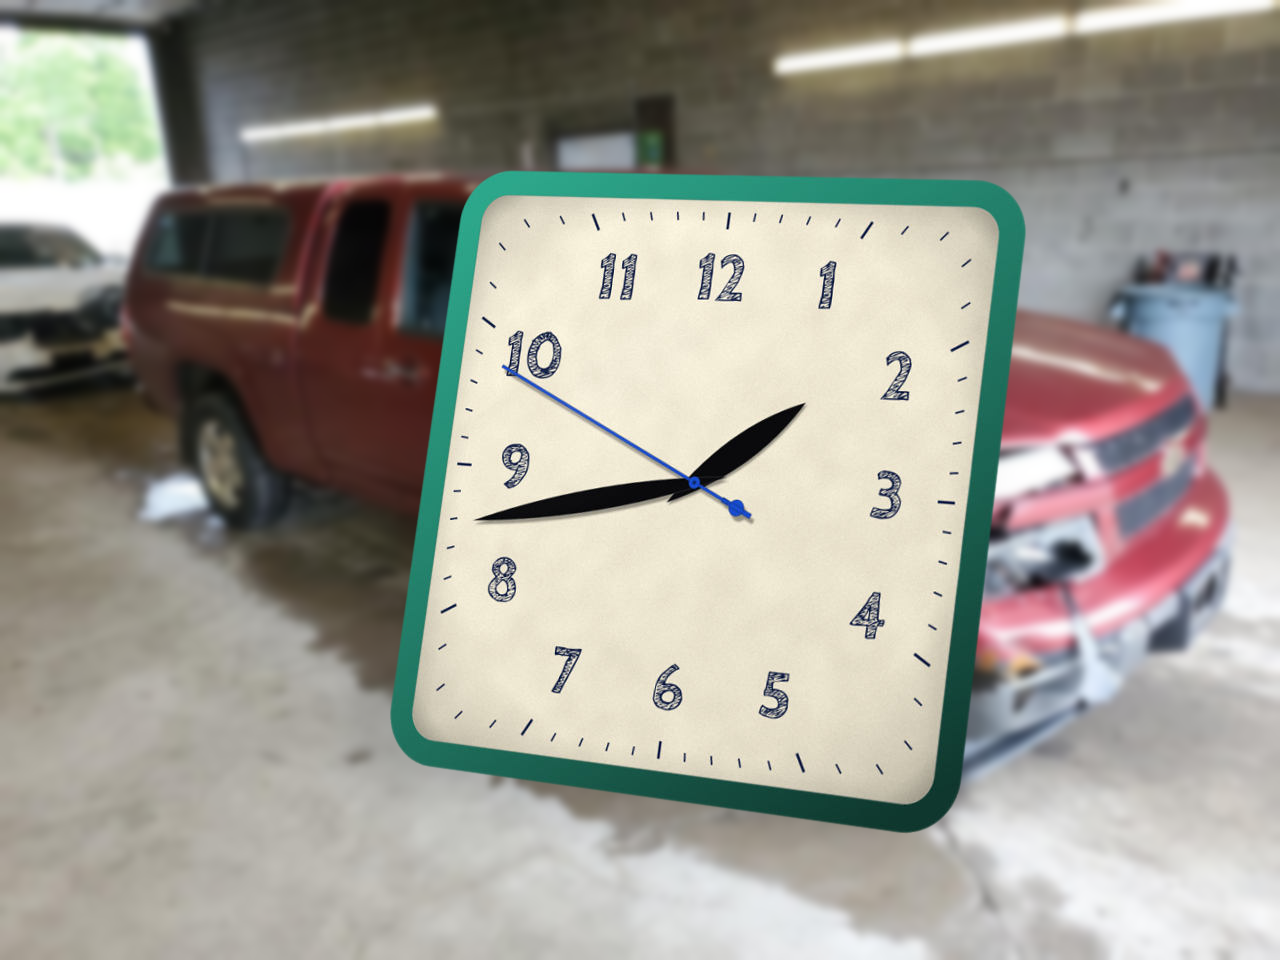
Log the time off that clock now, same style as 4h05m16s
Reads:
1h42m49s
